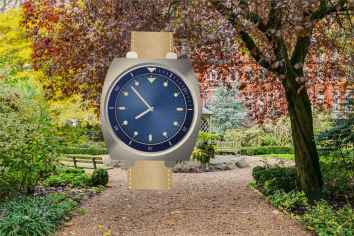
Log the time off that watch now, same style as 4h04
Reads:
7h53
